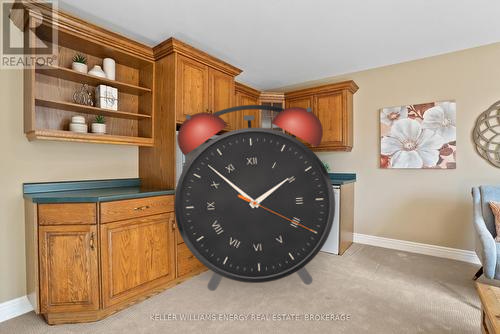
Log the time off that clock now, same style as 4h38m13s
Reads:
1h52m20s
